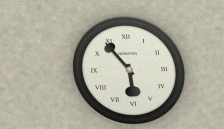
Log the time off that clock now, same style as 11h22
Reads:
5h54
